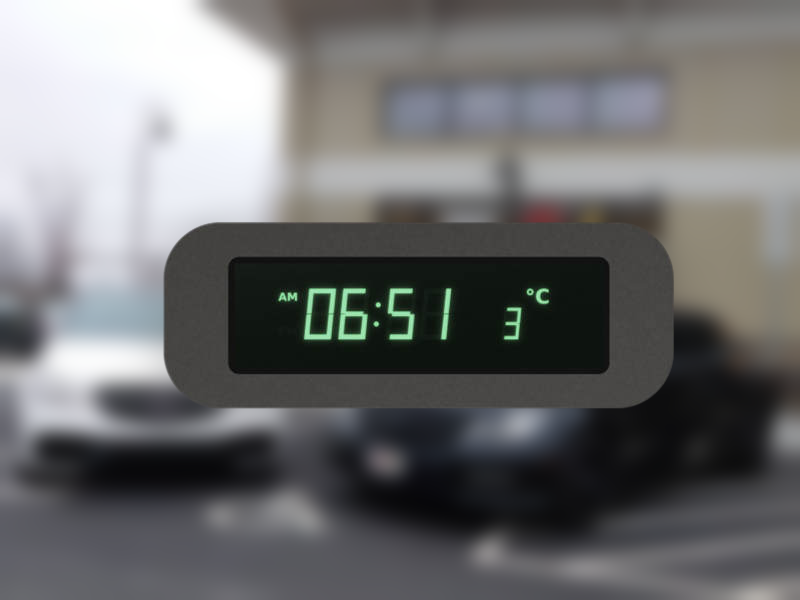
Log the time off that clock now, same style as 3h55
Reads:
6h51
